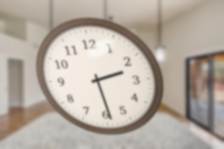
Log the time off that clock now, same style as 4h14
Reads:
2h29
